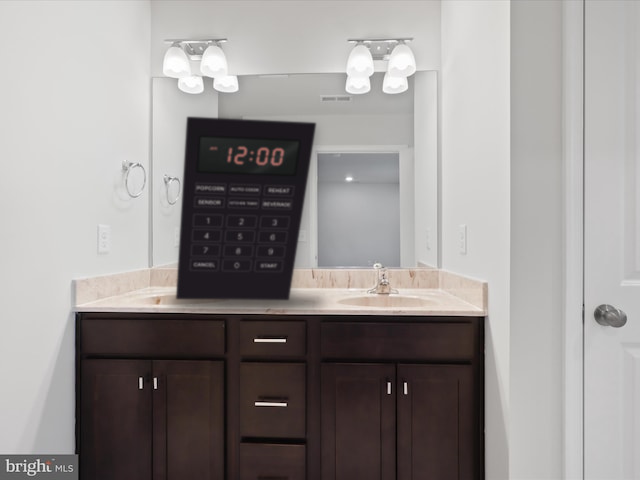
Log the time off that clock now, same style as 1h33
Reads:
12h00
